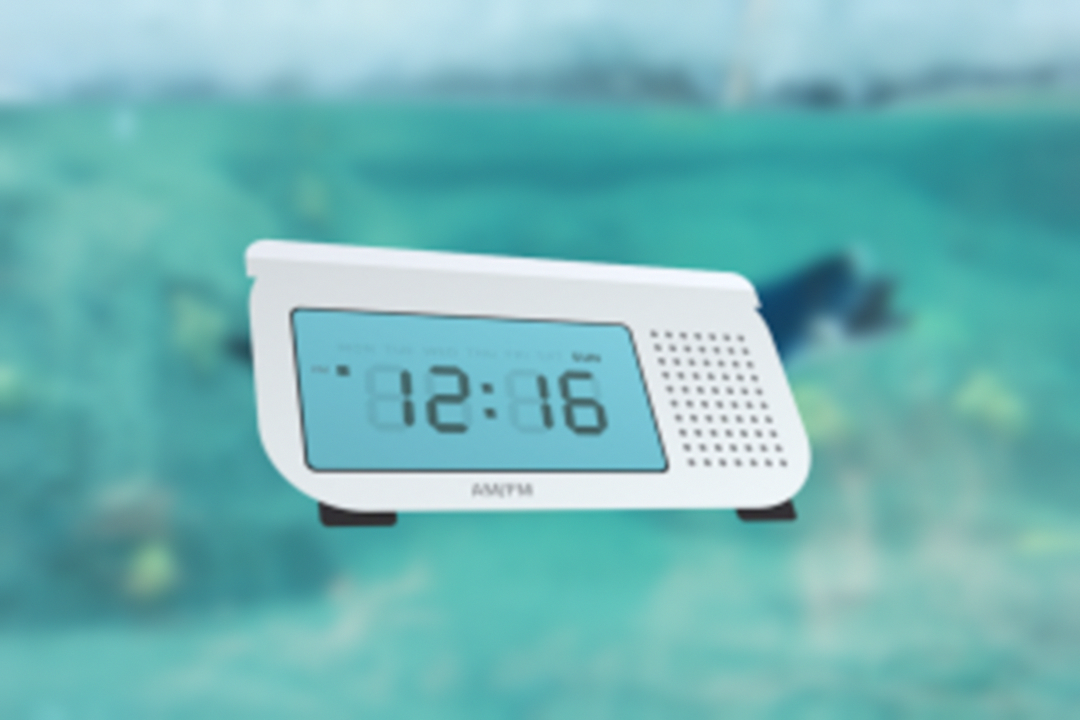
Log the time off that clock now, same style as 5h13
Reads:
12h16
